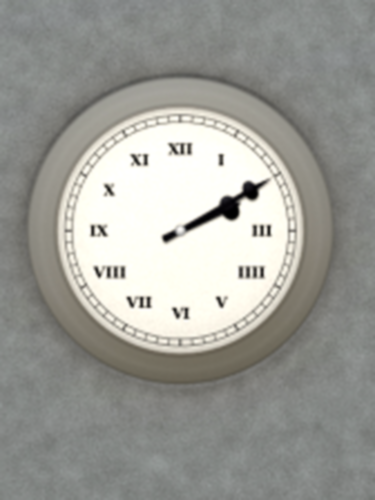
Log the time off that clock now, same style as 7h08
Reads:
2h10
